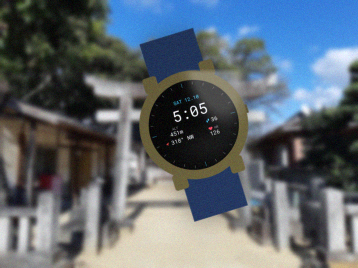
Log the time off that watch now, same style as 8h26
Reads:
5h05
